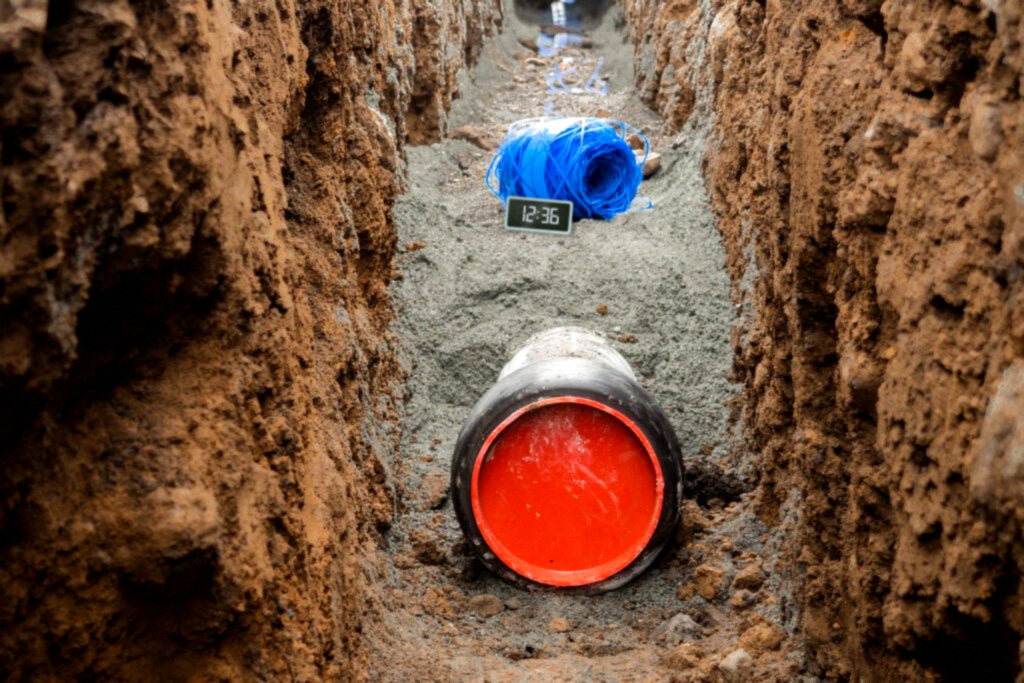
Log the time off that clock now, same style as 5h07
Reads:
12h36
